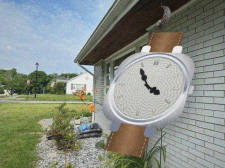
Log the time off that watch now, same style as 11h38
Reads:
3h54
